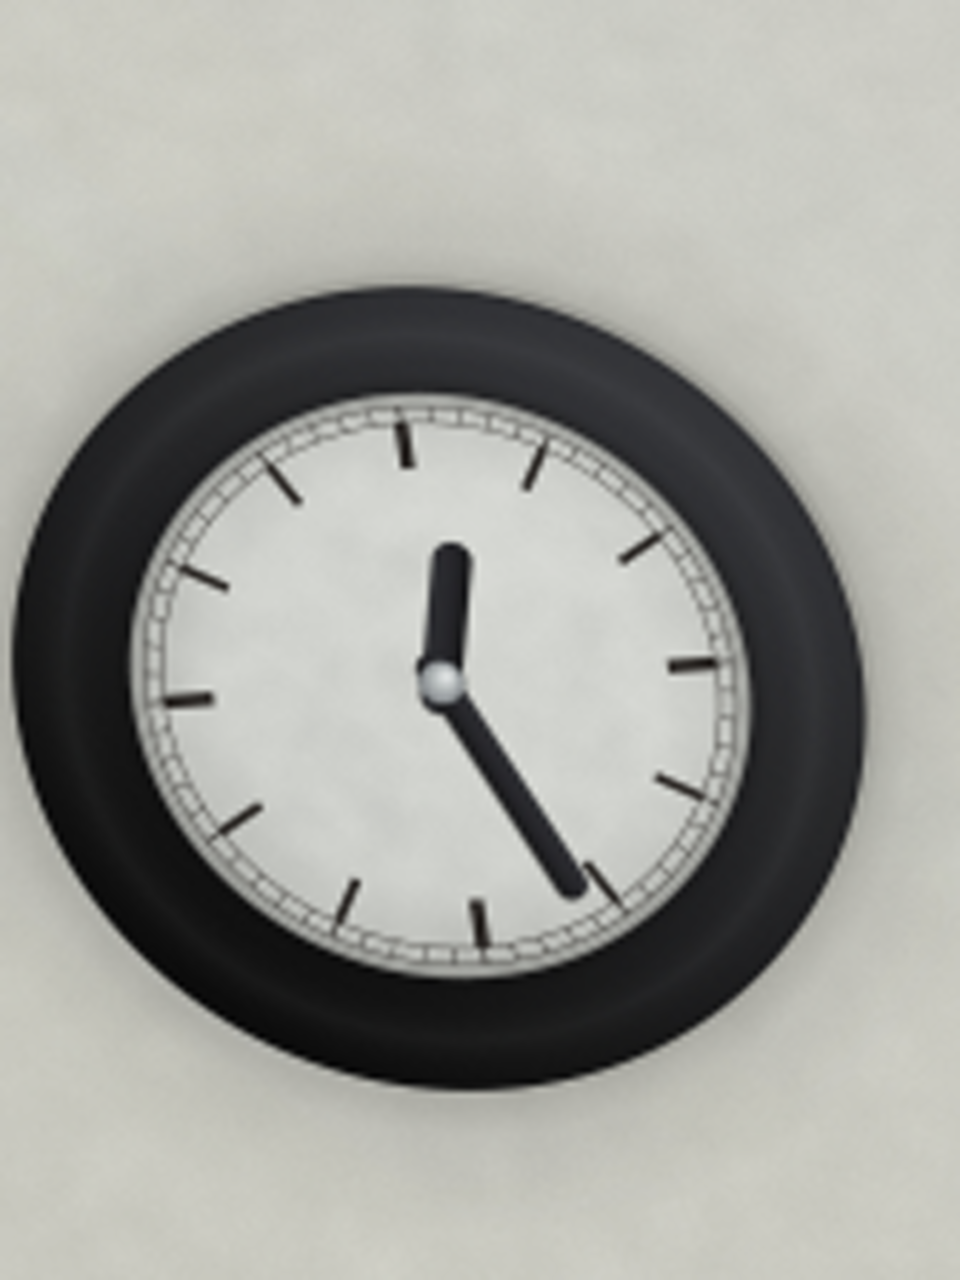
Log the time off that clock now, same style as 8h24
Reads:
12h26
